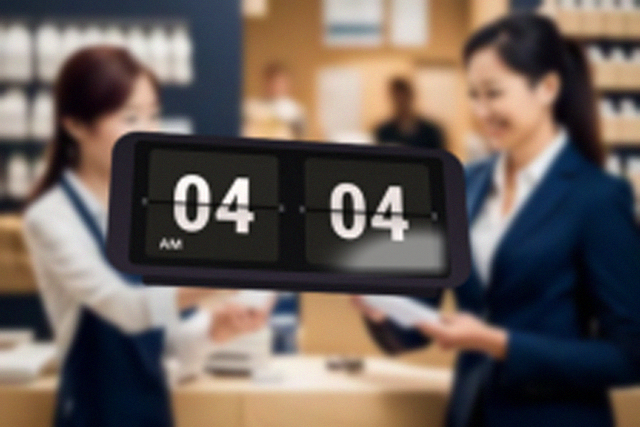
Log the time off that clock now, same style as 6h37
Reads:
4h04
